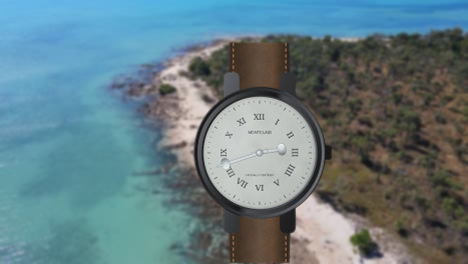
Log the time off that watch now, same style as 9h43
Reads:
2h42
